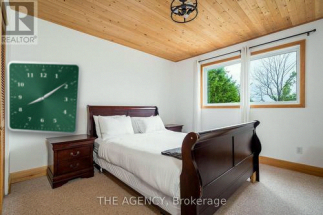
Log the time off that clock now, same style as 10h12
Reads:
8h09
